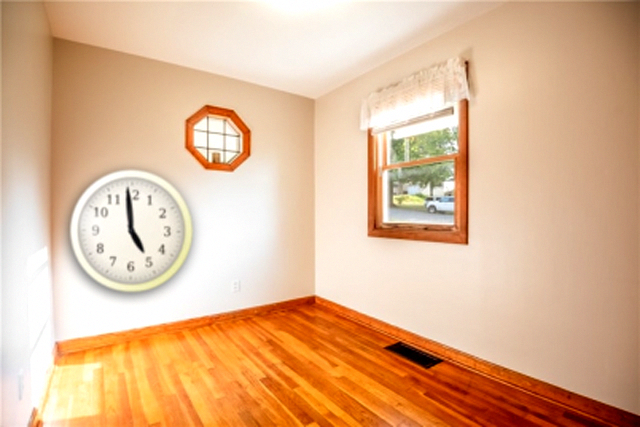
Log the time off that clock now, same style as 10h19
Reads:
4h59
